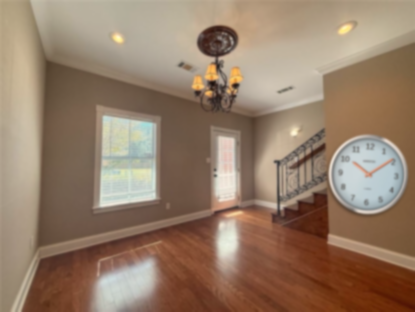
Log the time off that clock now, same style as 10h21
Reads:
10h09
